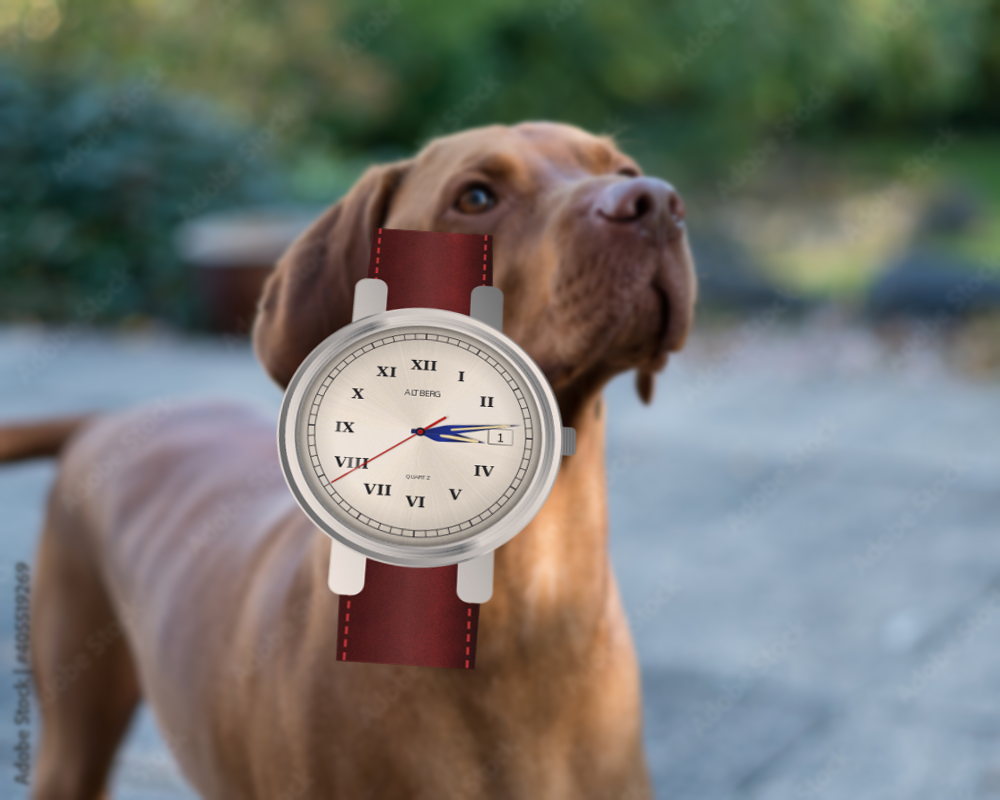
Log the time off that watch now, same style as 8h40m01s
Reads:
3h13m39s
